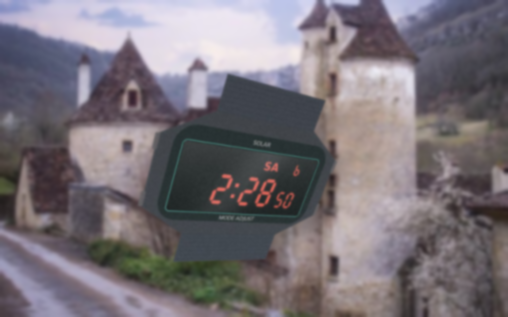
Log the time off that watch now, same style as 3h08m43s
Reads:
2h28m50s
